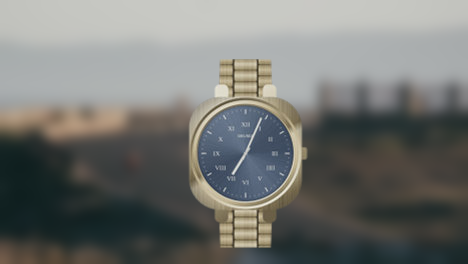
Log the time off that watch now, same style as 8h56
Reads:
7h04
